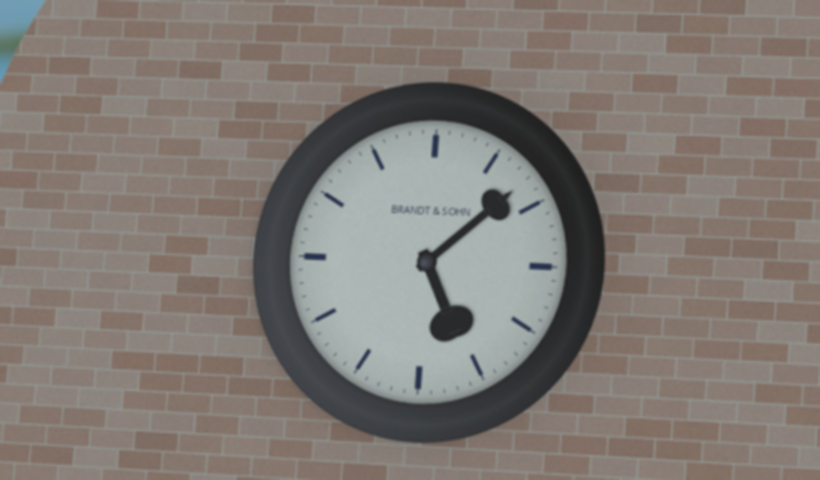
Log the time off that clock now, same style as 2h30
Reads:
5h08
